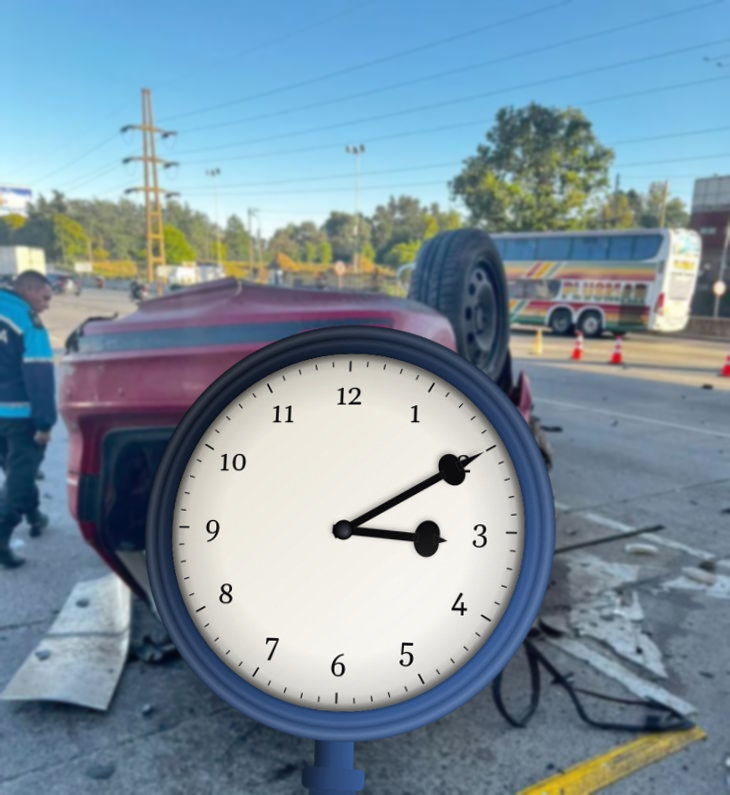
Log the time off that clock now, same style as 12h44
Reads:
3h10
